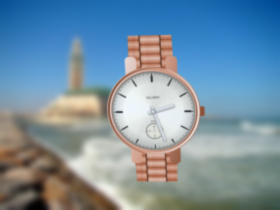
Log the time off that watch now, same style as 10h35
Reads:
2h27
